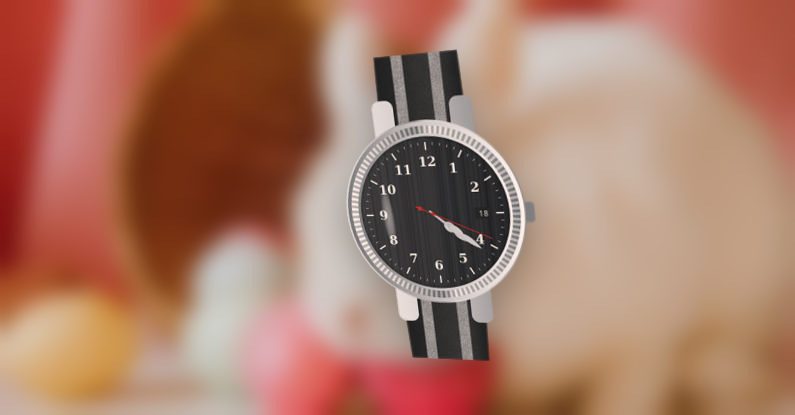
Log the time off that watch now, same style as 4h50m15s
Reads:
4h21m19s
